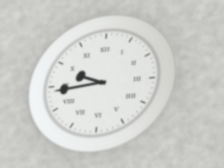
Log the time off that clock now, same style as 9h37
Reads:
9h44
